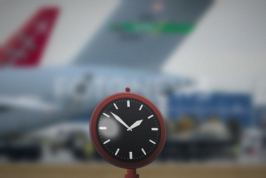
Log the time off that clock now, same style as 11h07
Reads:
1h52
